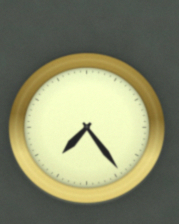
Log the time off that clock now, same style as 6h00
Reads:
7h24
